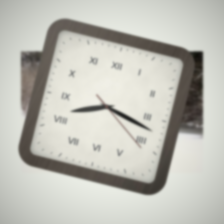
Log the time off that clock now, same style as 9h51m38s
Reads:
8h17m21s
